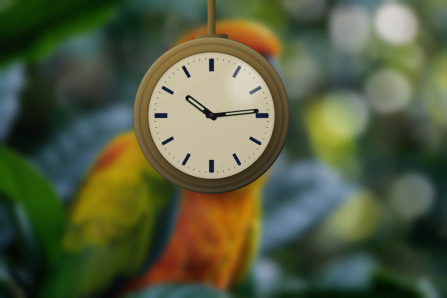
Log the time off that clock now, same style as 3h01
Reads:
10h14
